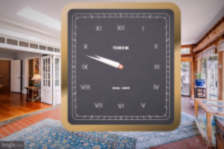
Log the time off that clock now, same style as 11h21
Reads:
9h48
